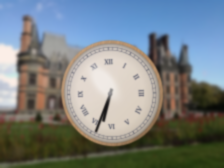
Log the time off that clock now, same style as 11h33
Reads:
6h34
